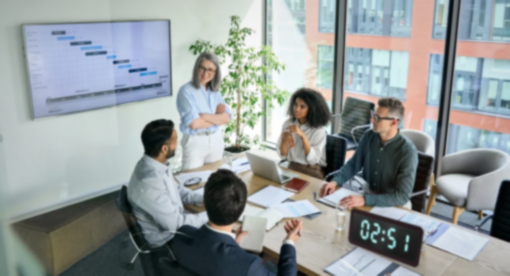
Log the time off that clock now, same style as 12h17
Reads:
2h51
